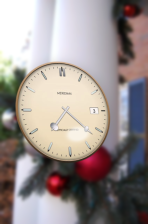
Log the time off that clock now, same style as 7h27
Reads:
7h22
